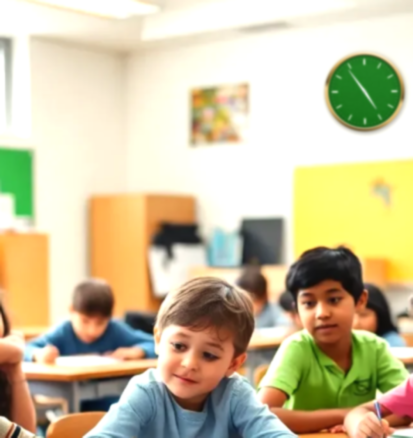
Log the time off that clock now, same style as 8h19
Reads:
4h54
